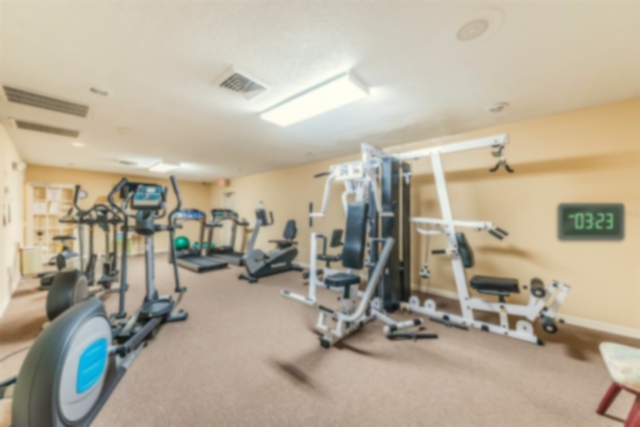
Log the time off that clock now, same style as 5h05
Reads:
3h23
